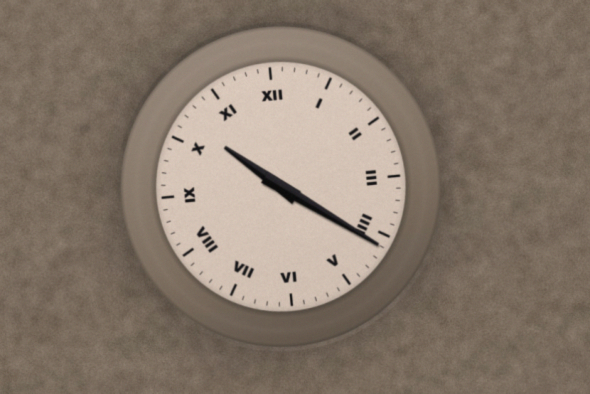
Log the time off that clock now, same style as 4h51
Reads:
10h21
